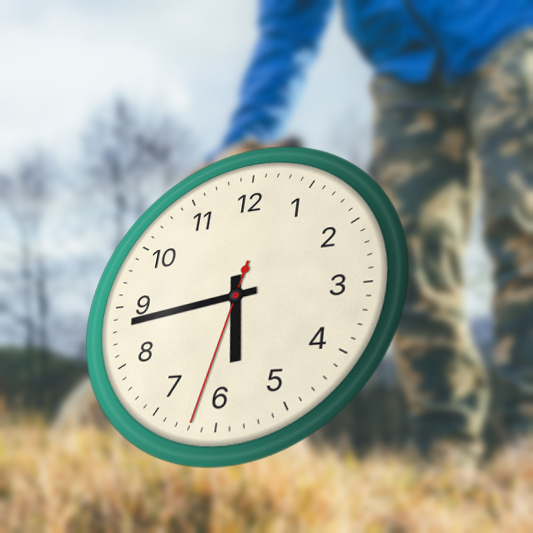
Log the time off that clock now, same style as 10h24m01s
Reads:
5h43m32s
